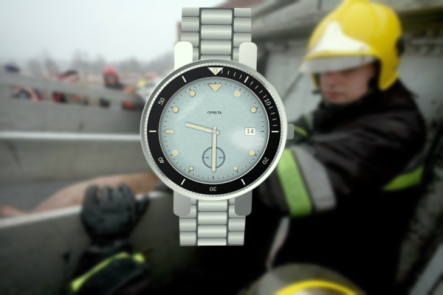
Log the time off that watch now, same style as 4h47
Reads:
9h30
